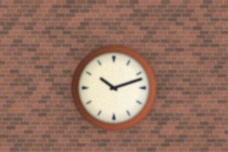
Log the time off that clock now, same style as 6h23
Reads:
10h12
